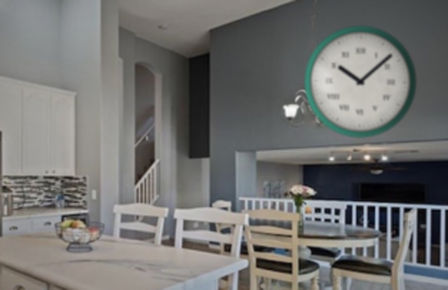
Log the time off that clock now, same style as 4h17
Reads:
10h08
